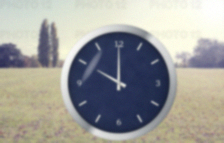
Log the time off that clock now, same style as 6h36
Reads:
10h00
